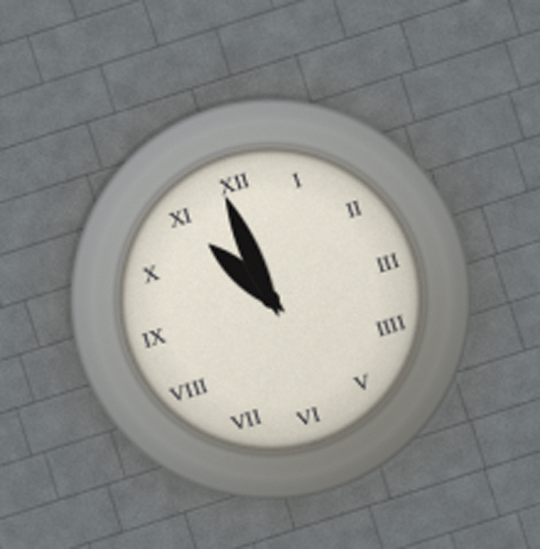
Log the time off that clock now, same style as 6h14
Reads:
10h59
